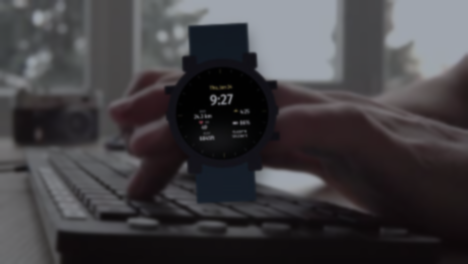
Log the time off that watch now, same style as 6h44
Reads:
9h27
